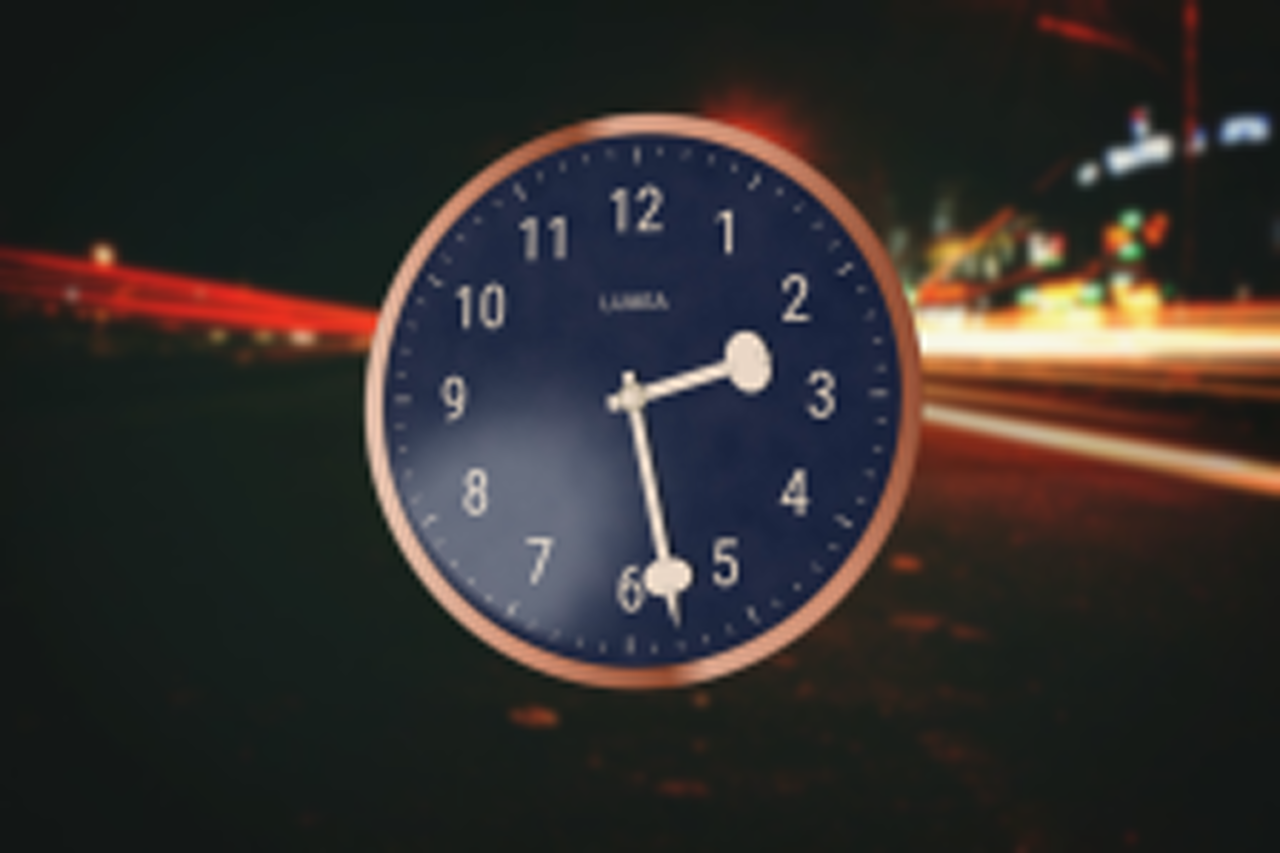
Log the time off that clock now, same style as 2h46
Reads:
2h28
